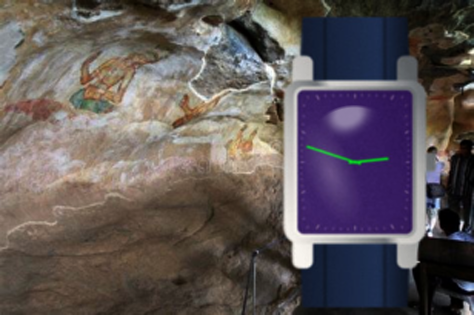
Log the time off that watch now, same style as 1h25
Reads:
2h48
